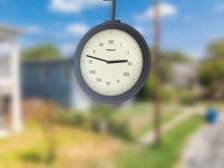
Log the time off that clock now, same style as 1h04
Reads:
2h47
